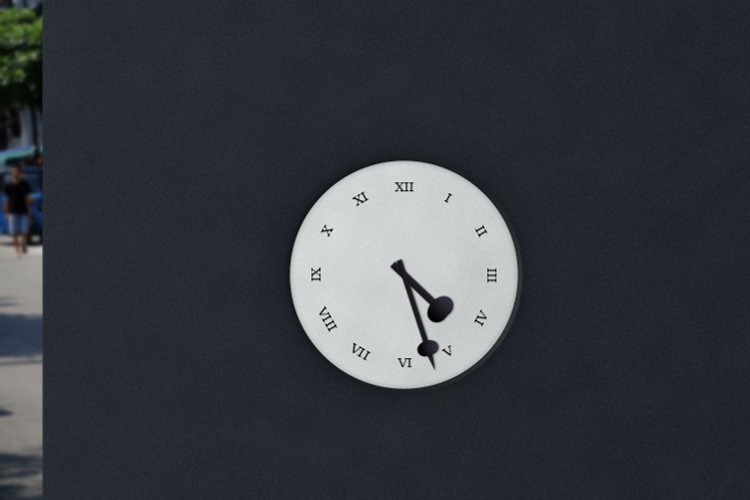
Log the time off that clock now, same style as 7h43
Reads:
4h27
